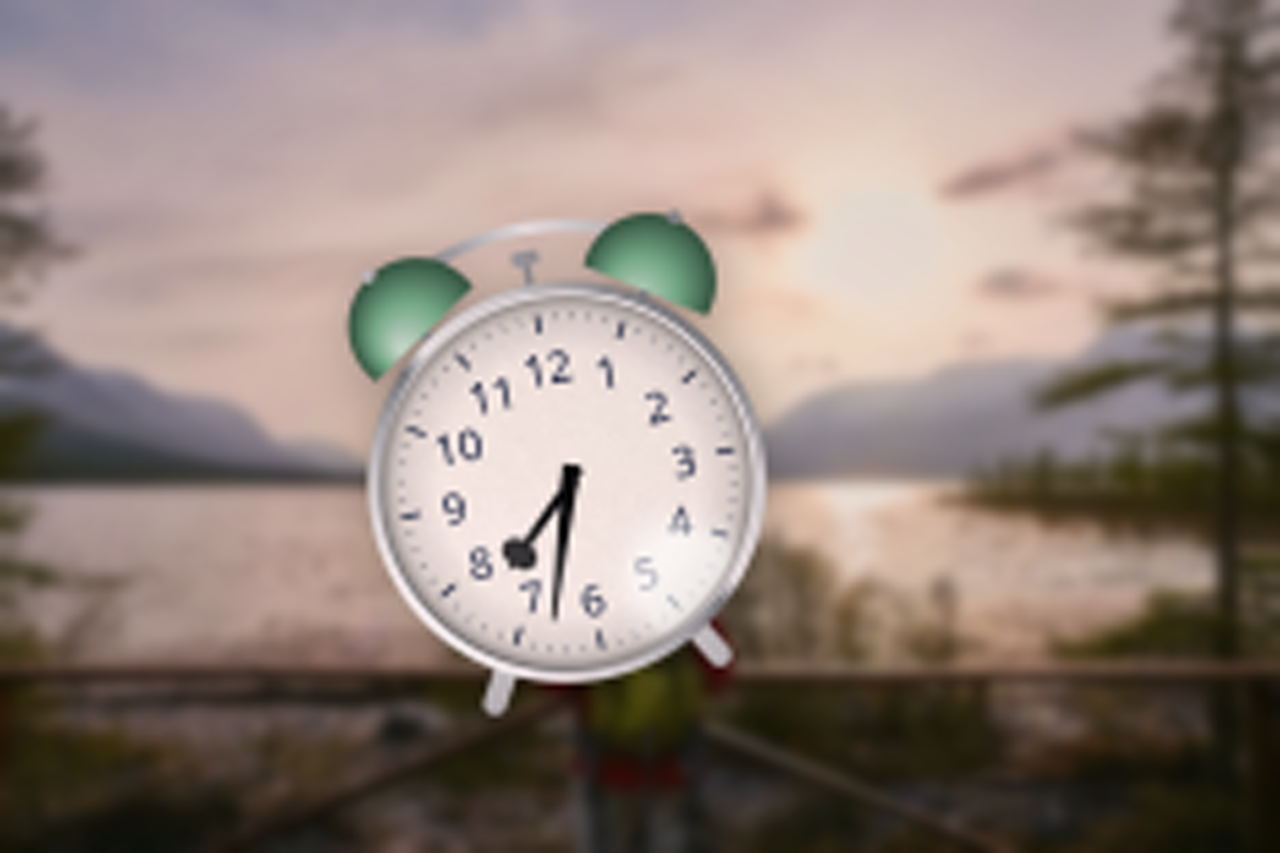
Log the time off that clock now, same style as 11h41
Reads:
7h33
